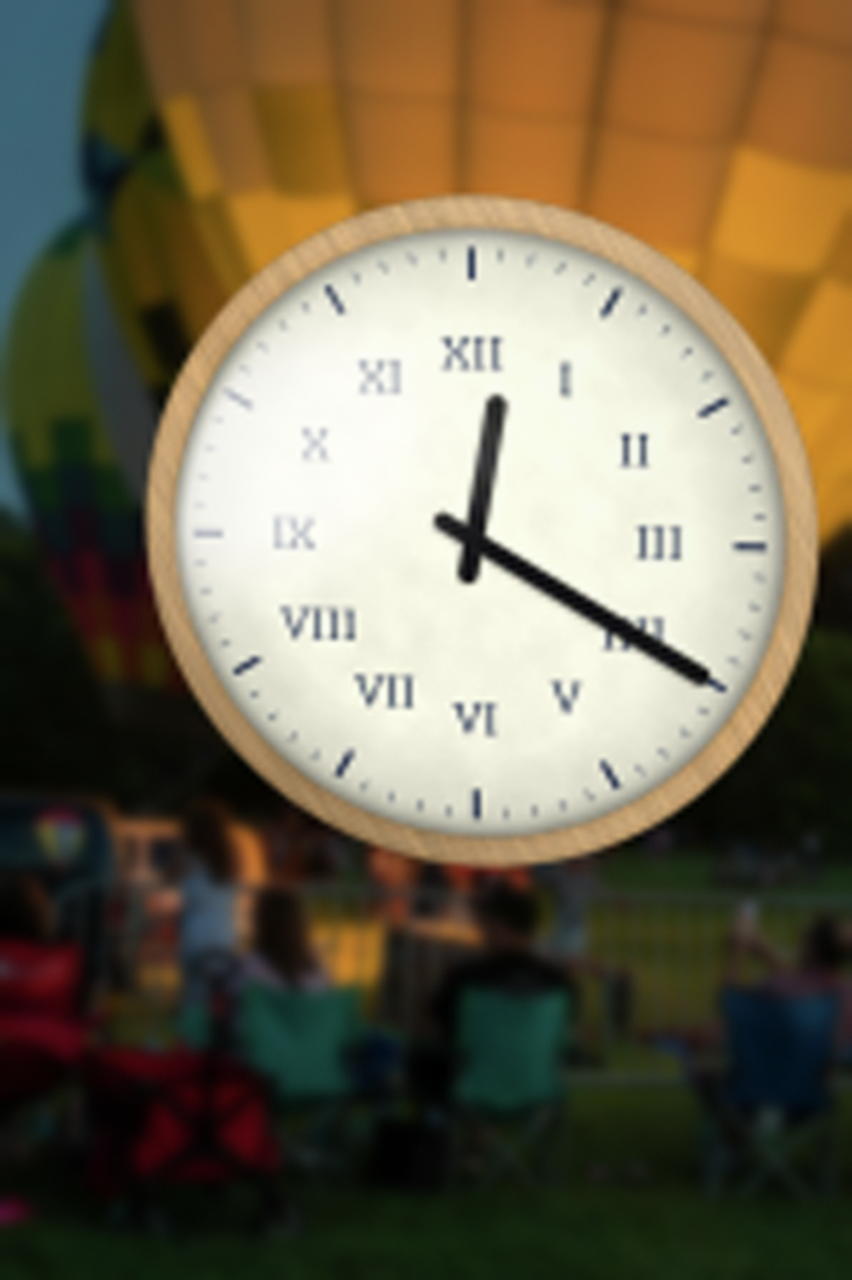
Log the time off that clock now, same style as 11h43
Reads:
12h20
